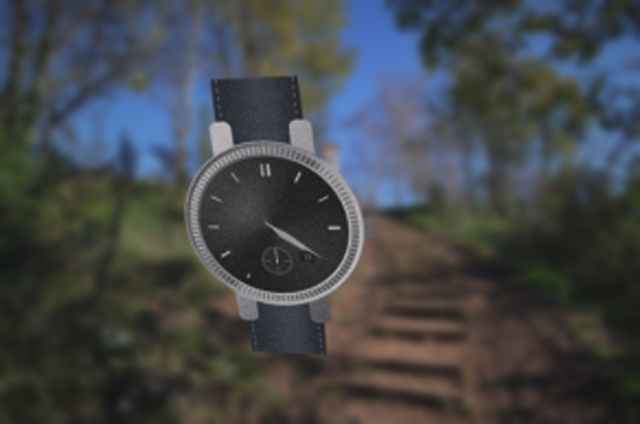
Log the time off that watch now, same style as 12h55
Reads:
4h21
